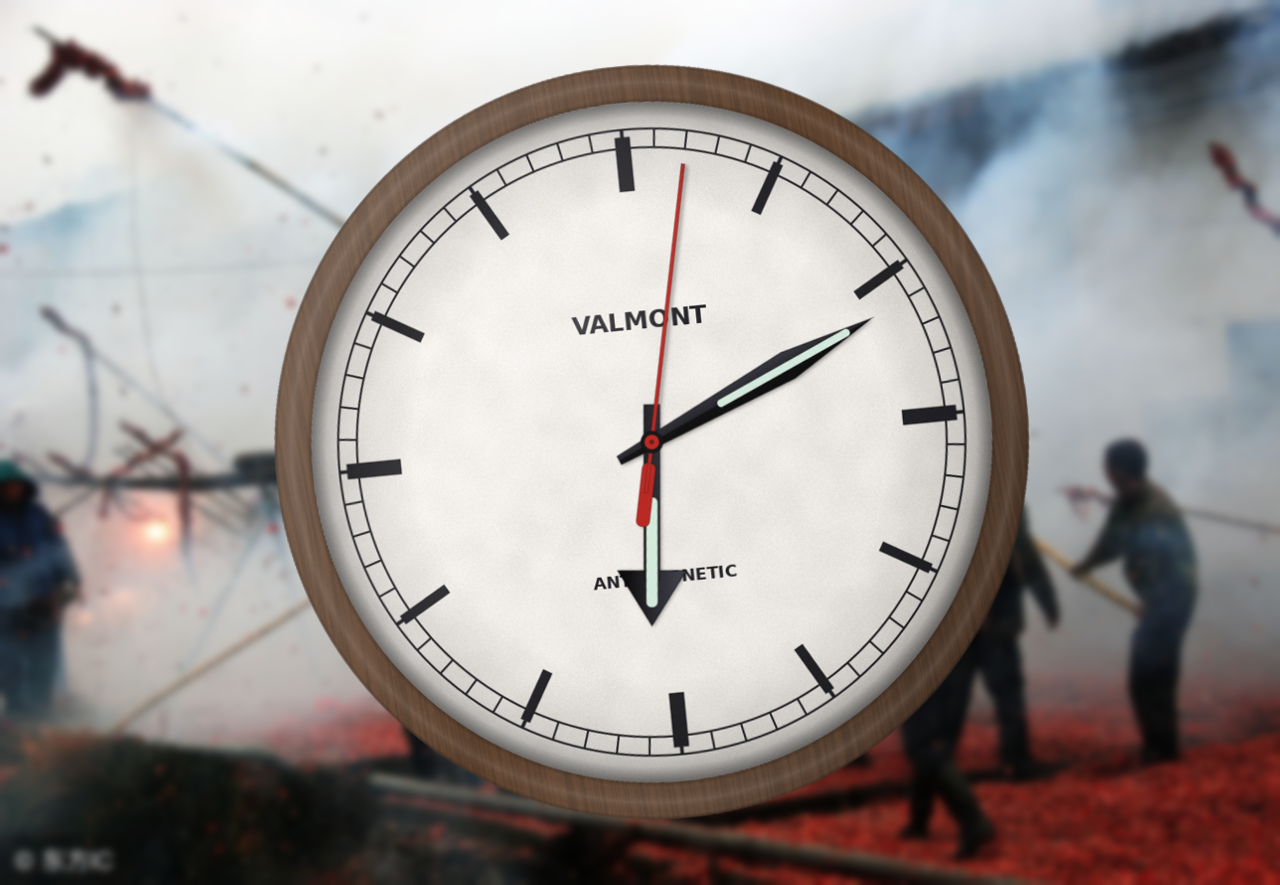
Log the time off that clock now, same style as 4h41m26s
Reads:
6h11m02s
